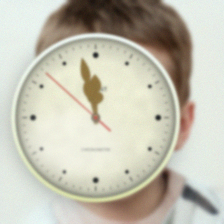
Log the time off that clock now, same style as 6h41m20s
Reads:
11h57m52s
